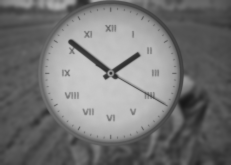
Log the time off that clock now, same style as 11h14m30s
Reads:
1h51m20s
